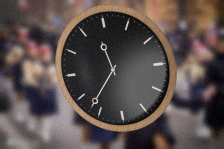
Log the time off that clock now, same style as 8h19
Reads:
11h37
